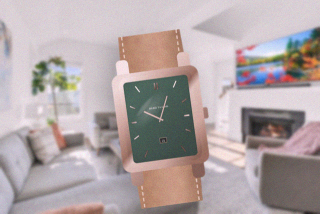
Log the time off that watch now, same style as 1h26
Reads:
10h04
